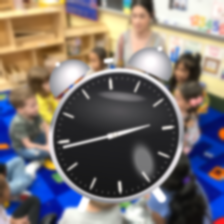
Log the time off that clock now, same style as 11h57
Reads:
2h44
